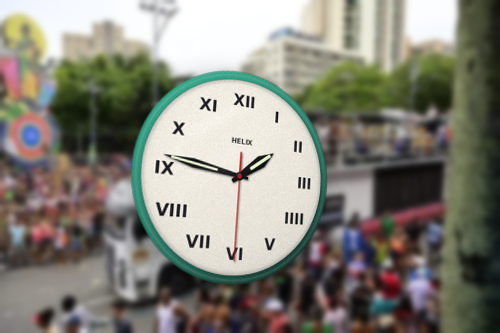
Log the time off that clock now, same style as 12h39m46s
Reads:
1h46m30s
